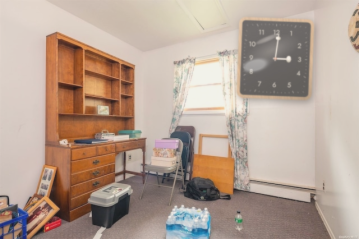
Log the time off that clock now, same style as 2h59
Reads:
3h01
